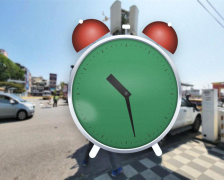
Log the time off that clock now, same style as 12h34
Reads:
10h28
